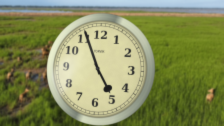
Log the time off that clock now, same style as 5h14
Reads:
4h56
